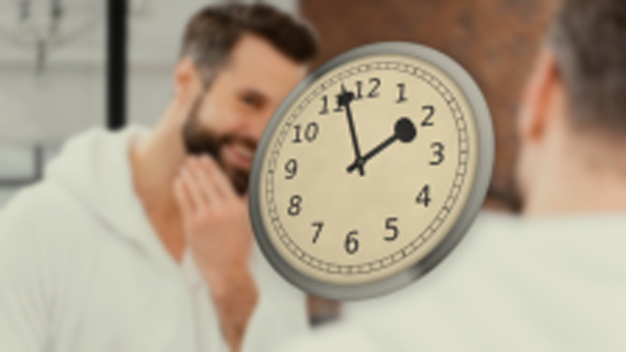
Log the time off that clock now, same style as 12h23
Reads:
1h57
